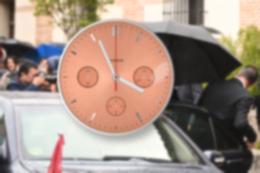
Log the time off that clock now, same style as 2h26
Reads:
3h56
